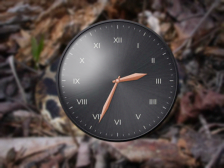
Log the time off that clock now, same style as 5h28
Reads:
2h34
